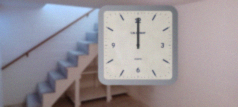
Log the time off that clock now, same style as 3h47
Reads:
12h00
